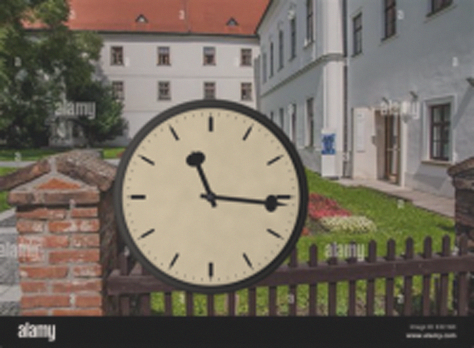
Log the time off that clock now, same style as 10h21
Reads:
11h16
